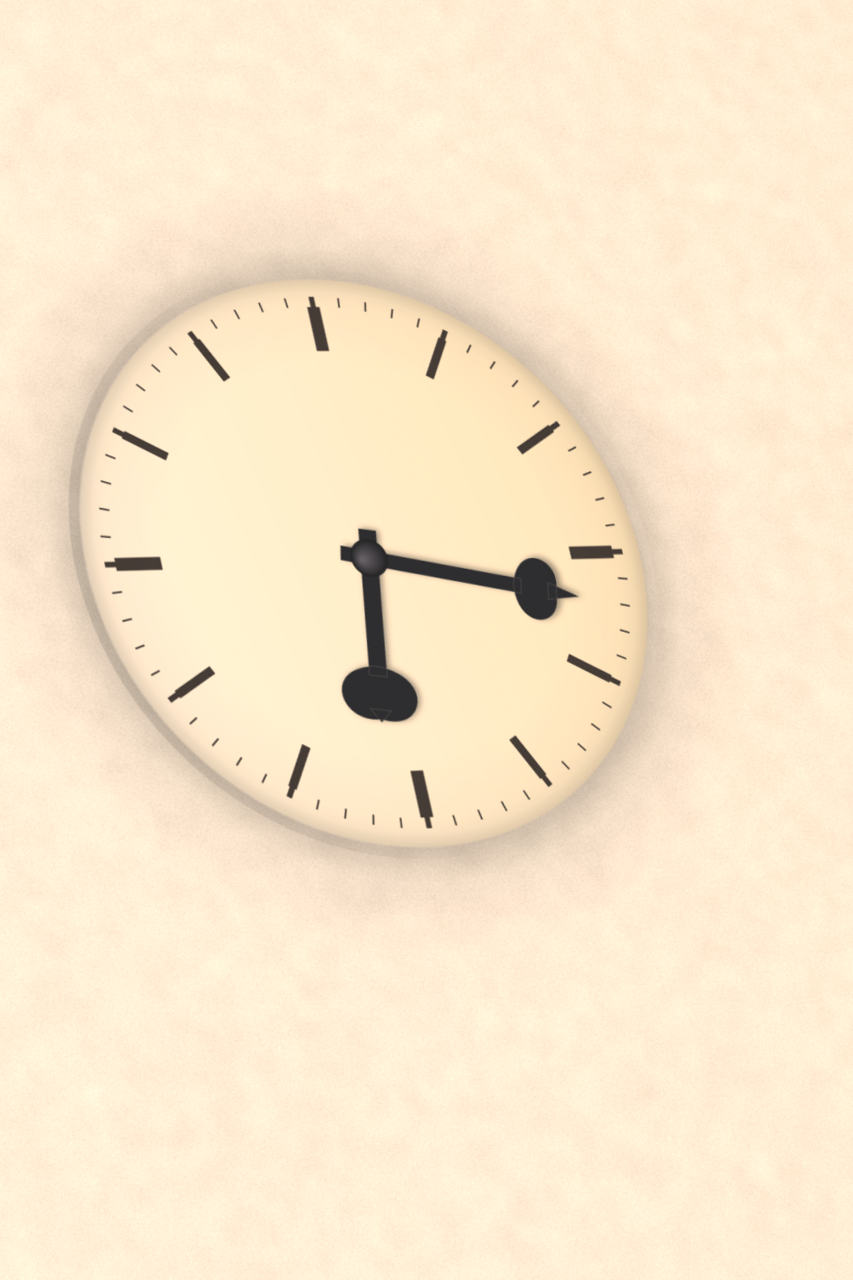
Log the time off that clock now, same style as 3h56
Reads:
6h17
